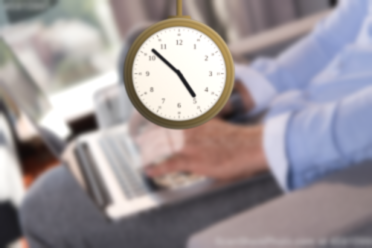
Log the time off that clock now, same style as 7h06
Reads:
4h52
